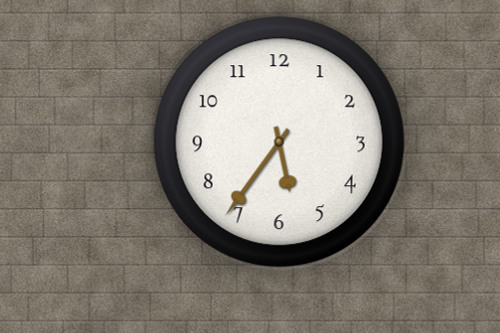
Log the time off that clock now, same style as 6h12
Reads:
5h36
